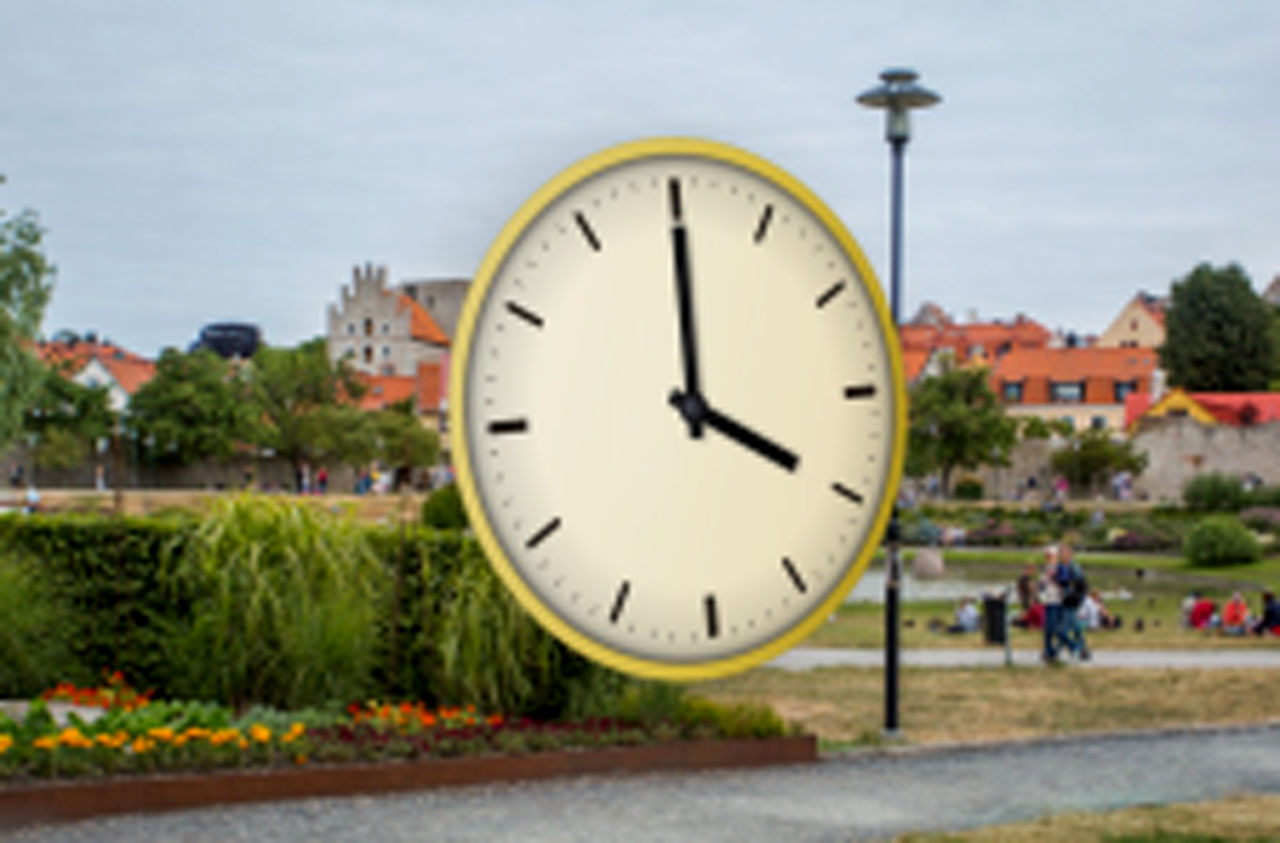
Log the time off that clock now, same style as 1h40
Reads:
4h00
